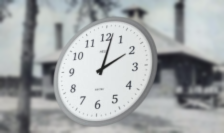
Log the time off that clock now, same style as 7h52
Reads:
2h02
